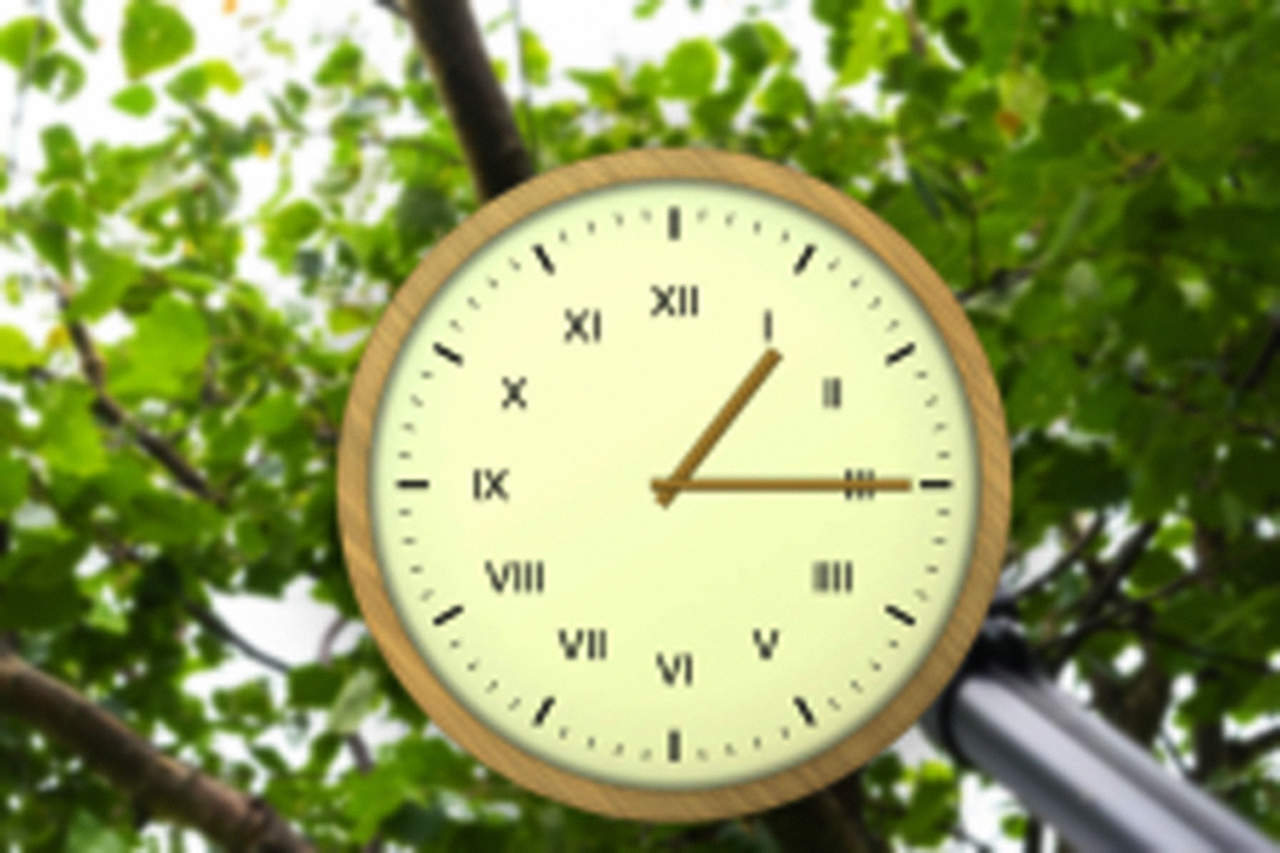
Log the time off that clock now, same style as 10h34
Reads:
1h15
